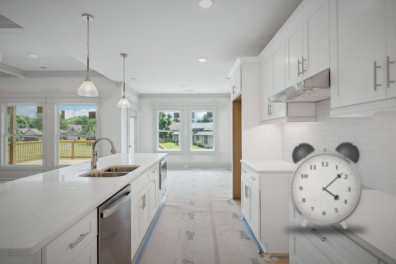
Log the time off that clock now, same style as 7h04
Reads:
4h08
